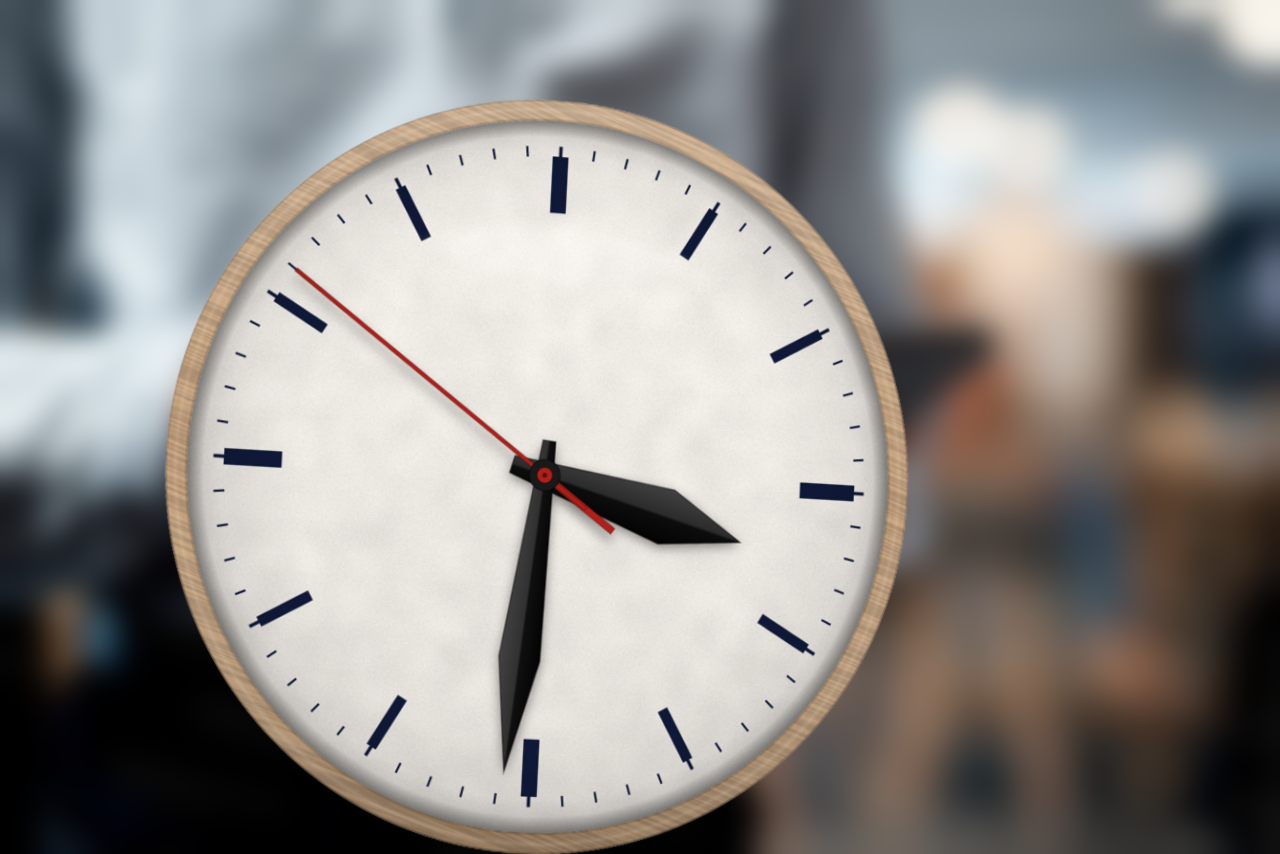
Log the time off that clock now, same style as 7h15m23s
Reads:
3h30m51s
